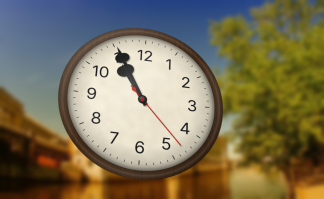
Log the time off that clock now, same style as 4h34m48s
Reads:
10h55m23s
